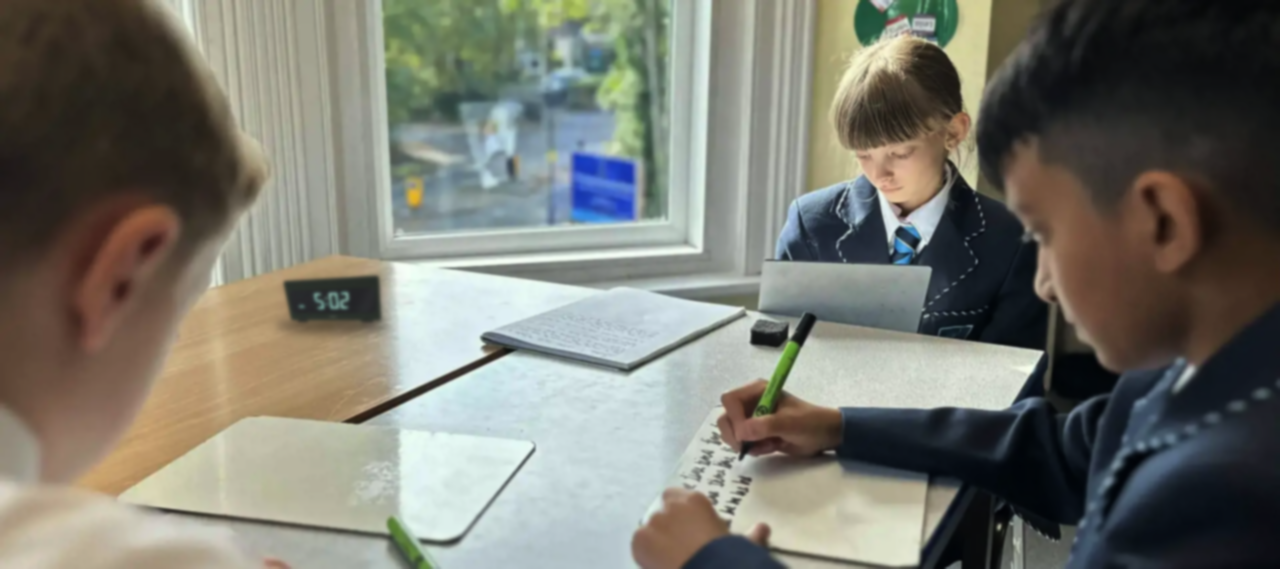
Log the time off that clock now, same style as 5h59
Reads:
5h02
